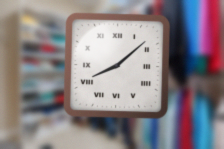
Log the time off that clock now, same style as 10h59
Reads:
8h08
